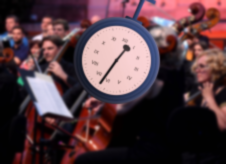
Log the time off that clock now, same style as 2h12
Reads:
12h32
